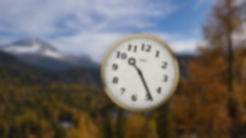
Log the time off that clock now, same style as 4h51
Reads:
10h24
